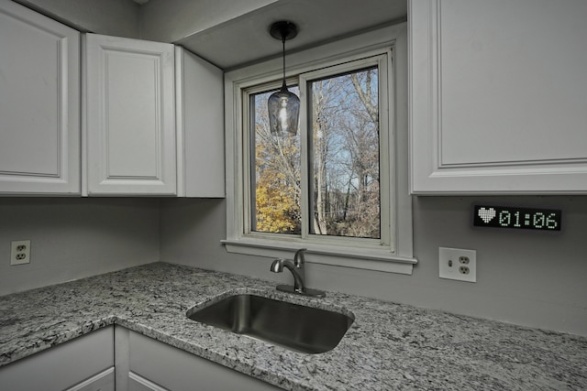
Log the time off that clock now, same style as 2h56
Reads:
1h06
